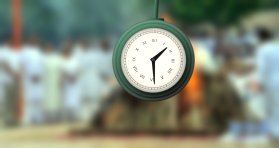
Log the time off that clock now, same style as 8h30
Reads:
1h29
